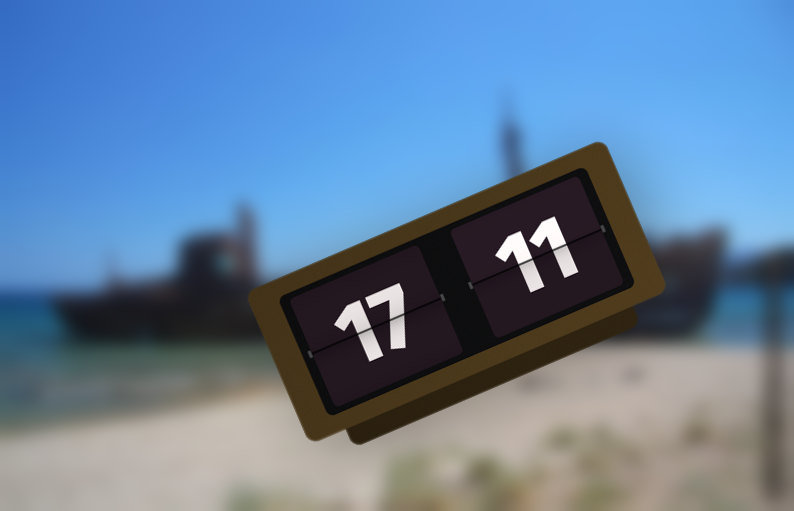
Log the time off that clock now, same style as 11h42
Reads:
17h11
